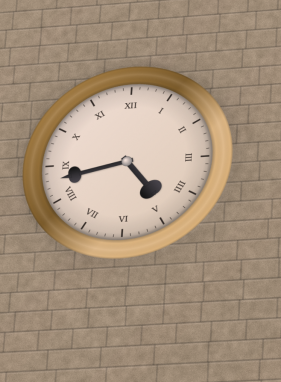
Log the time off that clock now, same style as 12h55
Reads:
4h43
